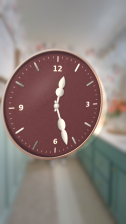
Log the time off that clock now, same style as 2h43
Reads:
12h27
